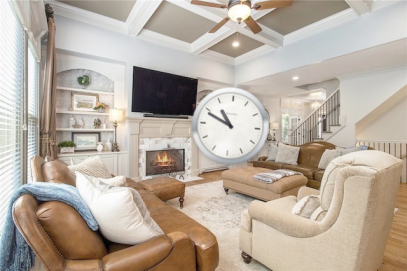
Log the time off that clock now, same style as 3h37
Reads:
10h49
